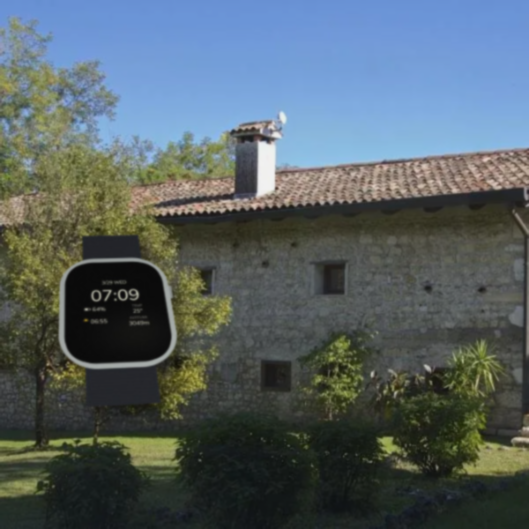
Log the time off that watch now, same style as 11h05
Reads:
7h09
